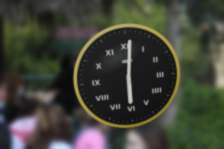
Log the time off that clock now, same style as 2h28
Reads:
6h01
